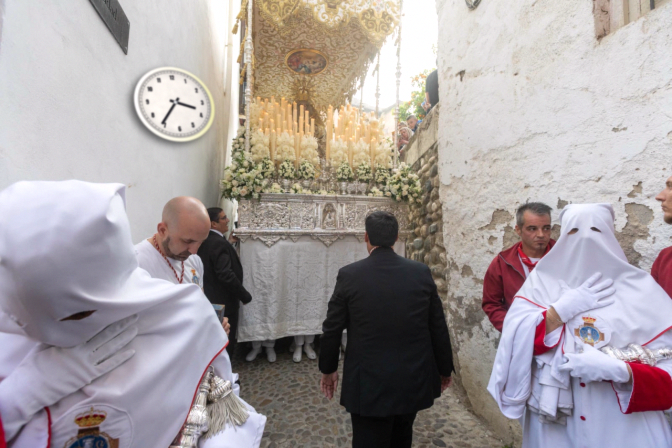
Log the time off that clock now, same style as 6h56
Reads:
3h36
